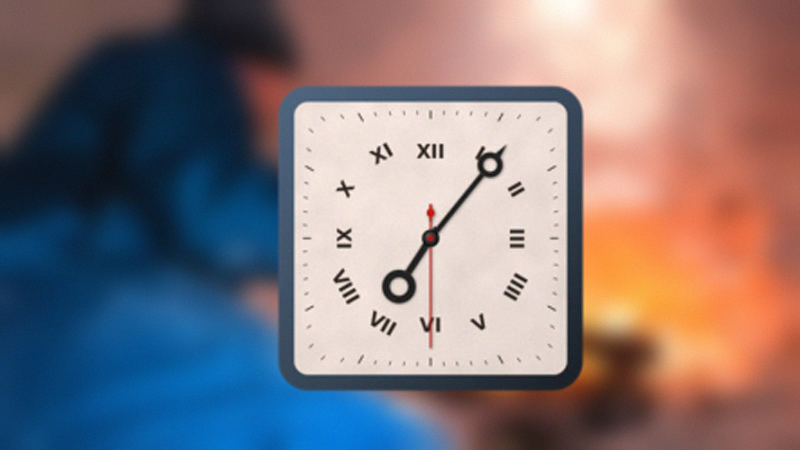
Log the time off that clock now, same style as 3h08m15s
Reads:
7h06m30s
